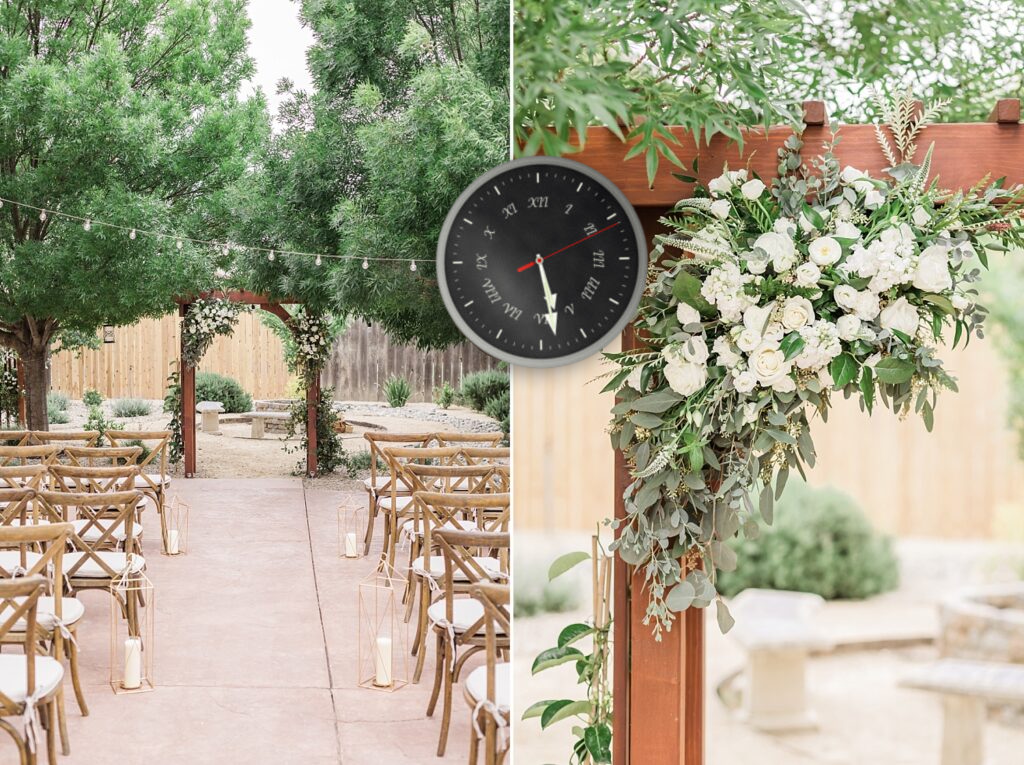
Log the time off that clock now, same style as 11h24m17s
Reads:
5h28m11s
